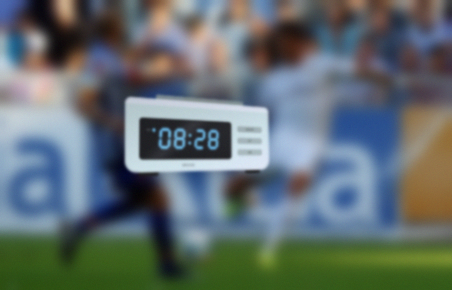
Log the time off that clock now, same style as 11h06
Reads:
8h28
